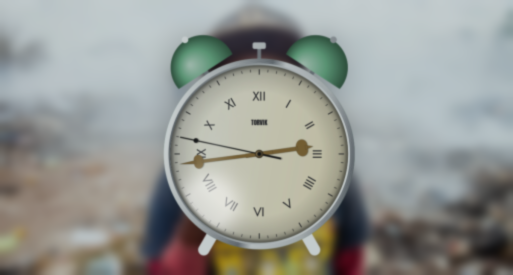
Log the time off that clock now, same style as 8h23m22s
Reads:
2h43m47s
